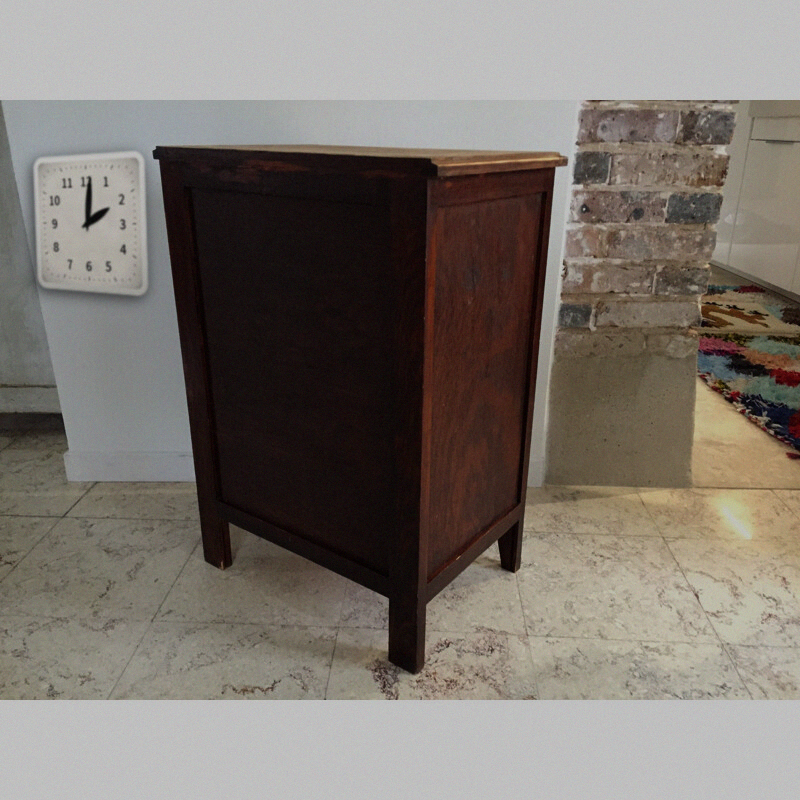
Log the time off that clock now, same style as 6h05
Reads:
2h01
